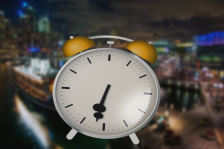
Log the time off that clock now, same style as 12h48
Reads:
6h32
